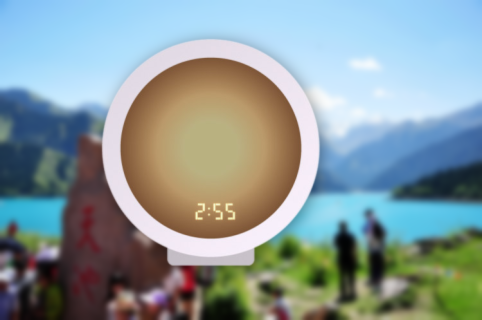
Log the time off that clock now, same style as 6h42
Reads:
2h55
